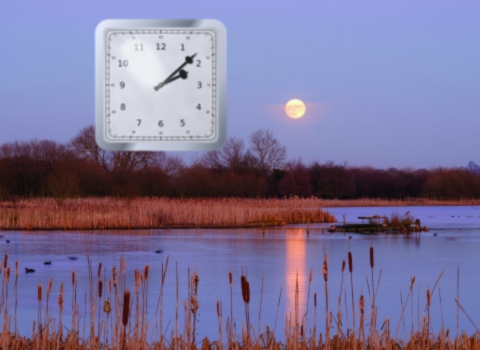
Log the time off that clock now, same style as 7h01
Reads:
2h08
